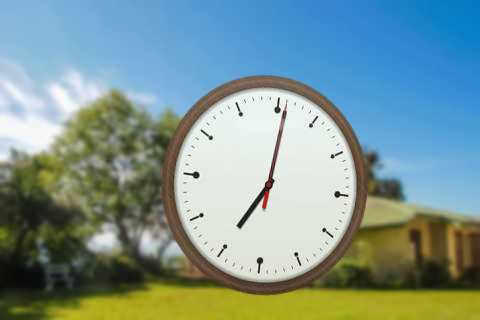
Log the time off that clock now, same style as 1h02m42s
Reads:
7h01m01s
